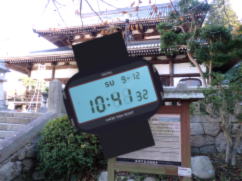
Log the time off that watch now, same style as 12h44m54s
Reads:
10h41m32s
